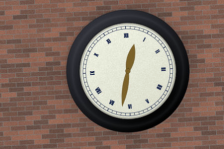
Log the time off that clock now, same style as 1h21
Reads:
12h32
